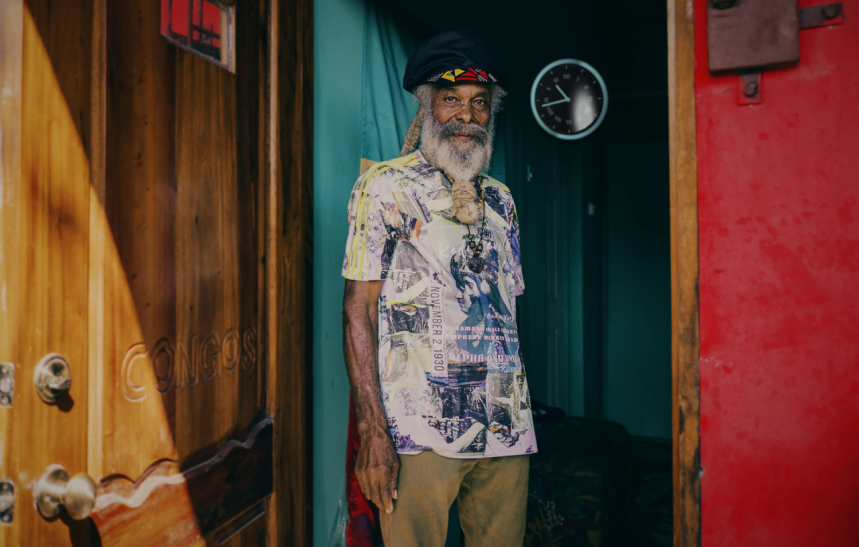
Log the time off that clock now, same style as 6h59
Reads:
10h43
